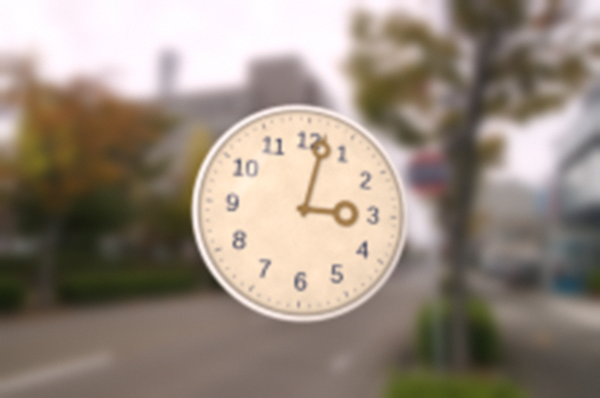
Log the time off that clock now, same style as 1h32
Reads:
3h02
